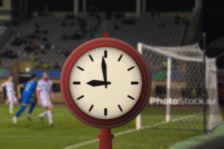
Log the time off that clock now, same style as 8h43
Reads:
8h59
